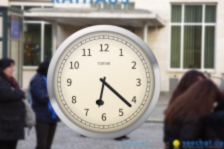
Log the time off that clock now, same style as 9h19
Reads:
6h22
